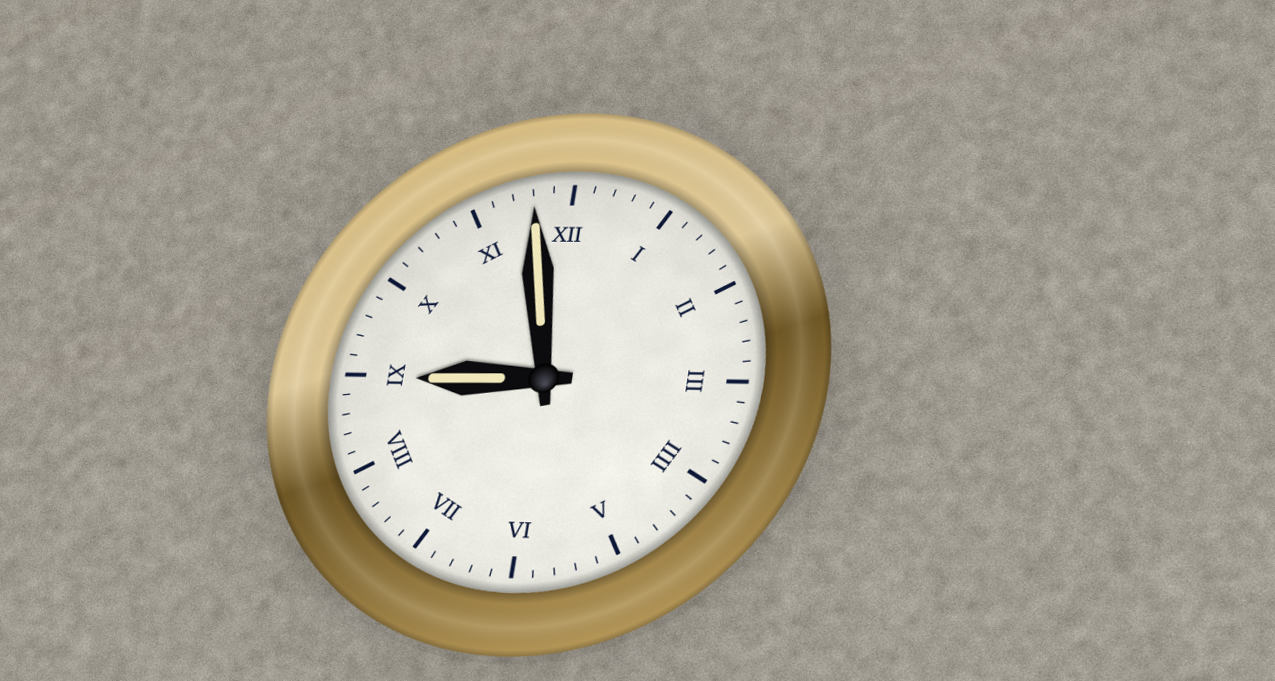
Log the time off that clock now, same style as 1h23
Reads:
8h58
